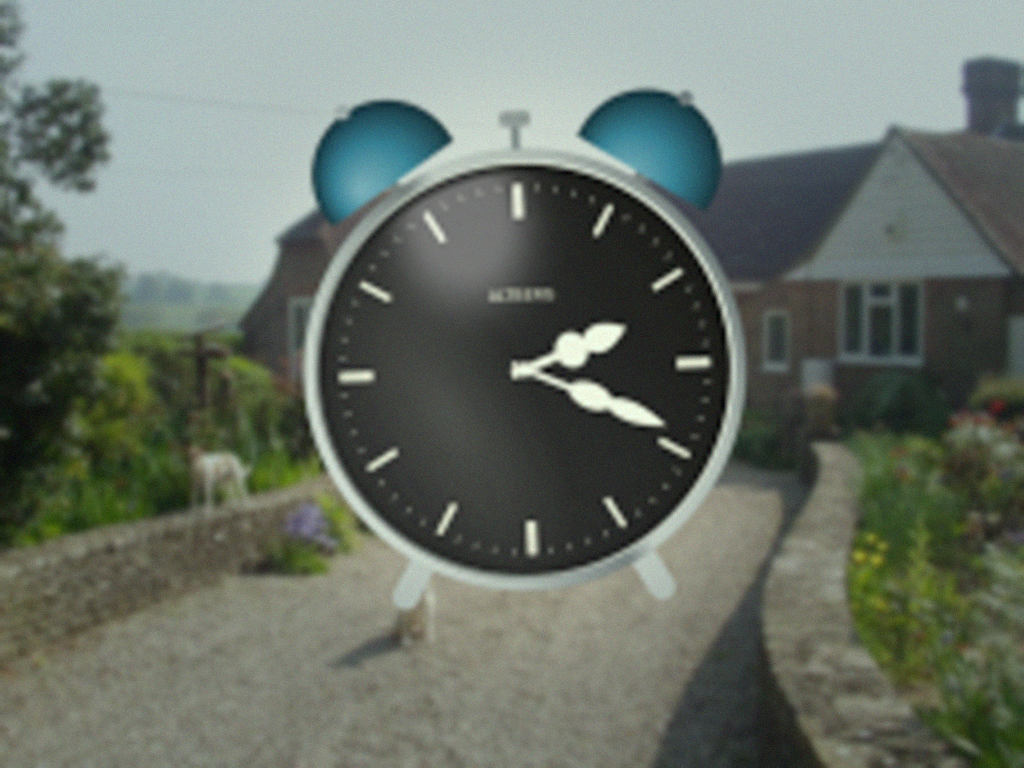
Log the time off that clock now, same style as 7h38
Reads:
2h19
